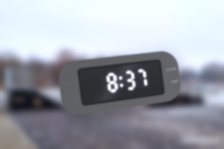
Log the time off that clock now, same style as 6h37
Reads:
8h37
